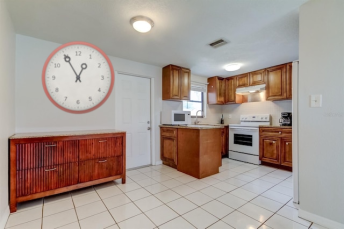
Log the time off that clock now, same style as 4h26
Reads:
12h55
